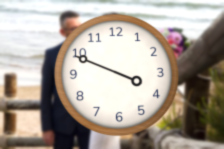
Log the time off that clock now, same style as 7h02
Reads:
3h49
